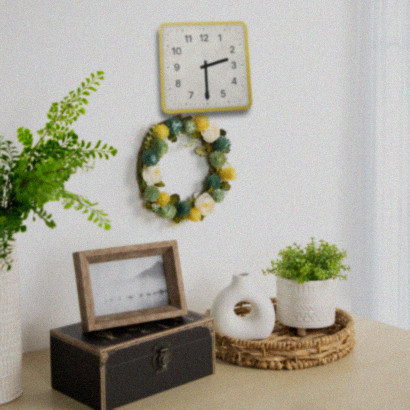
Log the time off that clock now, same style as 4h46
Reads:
2h30
